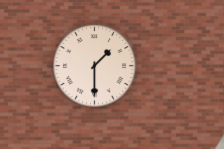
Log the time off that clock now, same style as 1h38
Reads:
1h30
